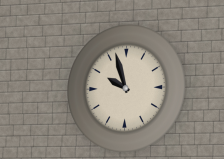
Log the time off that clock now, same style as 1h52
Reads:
9h57
